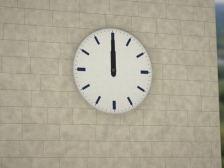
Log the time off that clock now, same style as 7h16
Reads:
12h00
